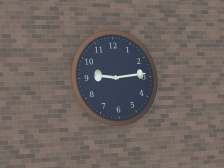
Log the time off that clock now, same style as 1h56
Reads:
9h14
